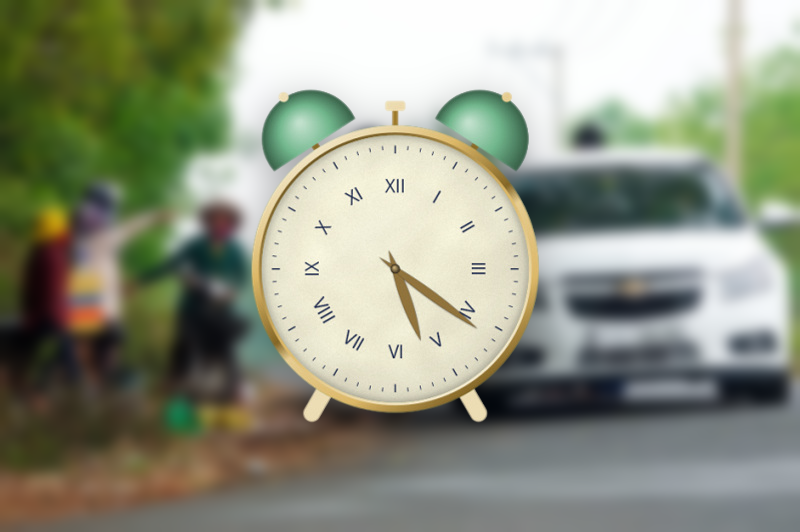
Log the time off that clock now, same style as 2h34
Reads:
5h21
